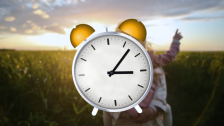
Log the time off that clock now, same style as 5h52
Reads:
3h07
